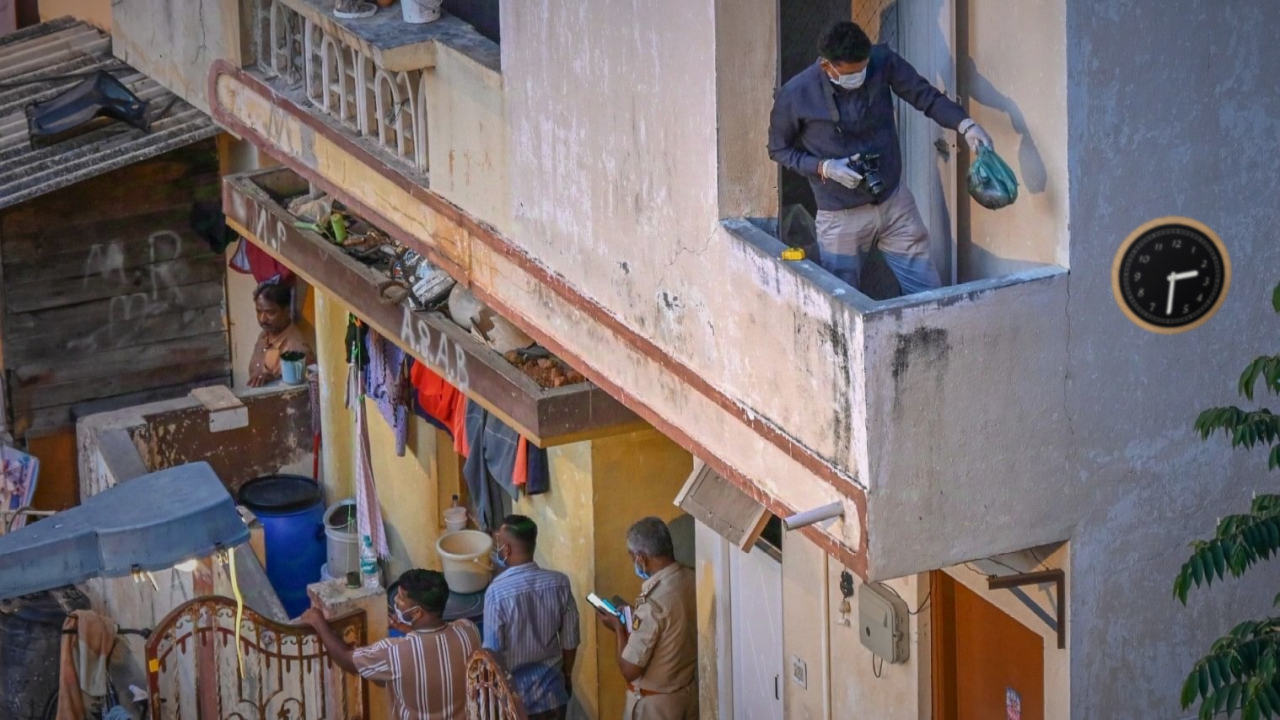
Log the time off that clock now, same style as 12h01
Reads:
2h30
